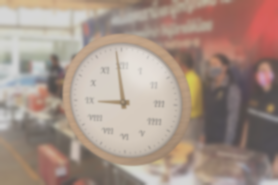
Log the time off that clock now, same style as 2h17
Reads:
8h59
